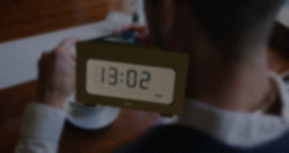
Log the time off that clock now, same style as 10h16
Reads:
13h02
